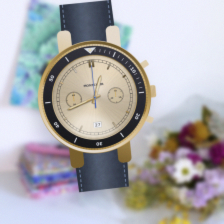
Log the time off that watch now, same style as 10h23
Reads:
12h42
